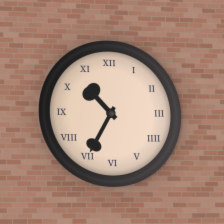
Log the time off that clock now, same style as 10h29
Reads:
10h35
